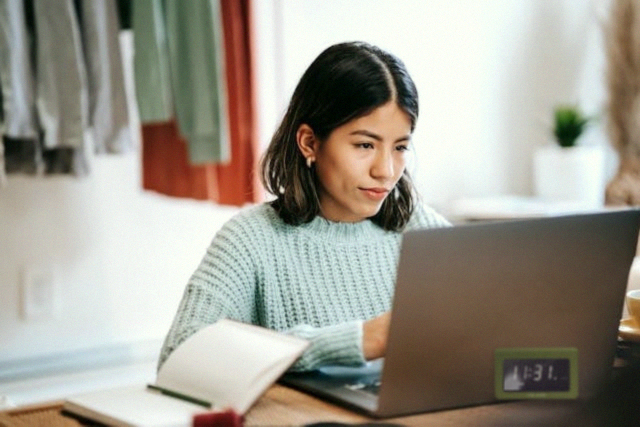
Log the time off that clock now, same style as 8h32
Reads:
11h31
